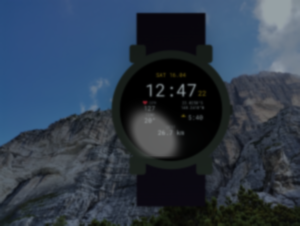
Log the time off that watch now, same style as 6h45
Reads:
12h47
